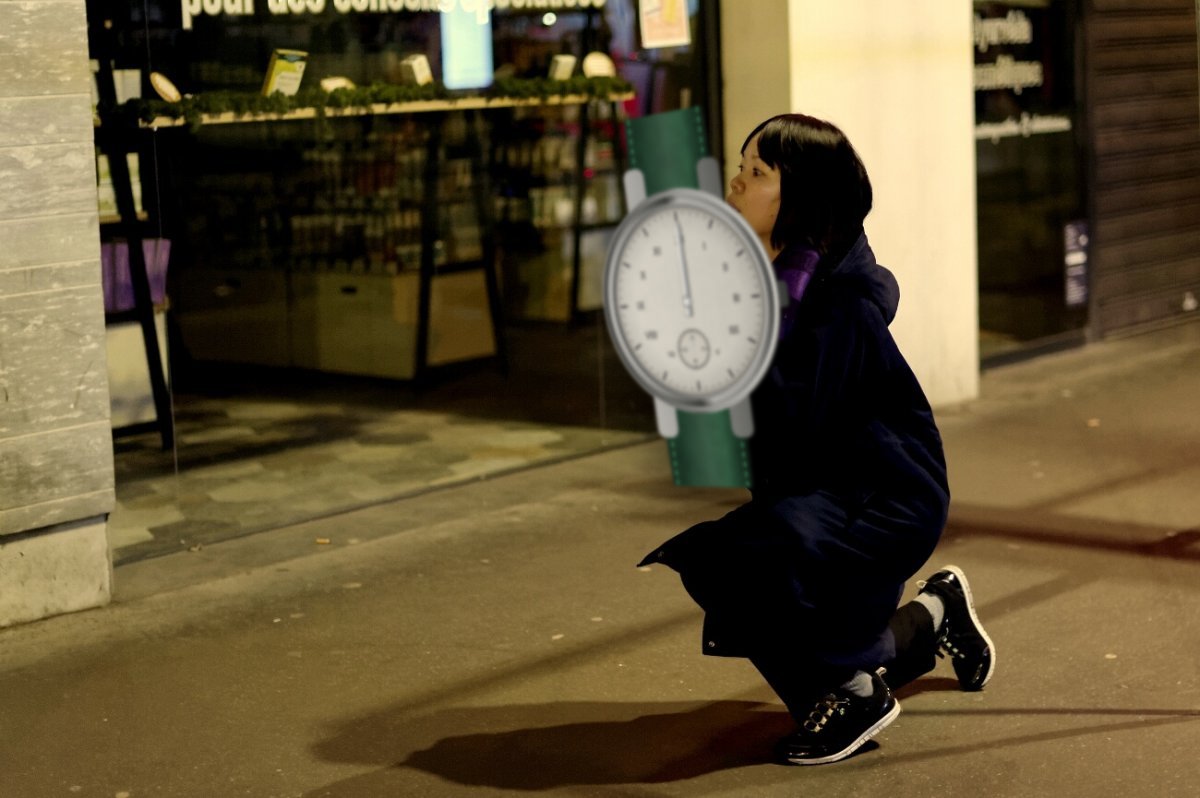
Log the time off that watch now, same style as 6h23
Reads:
12h00
